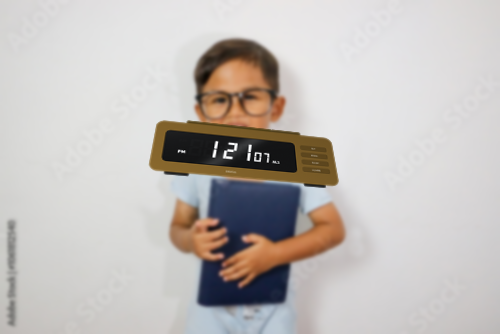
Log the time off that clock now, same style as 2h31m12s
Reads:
1h21m07s
